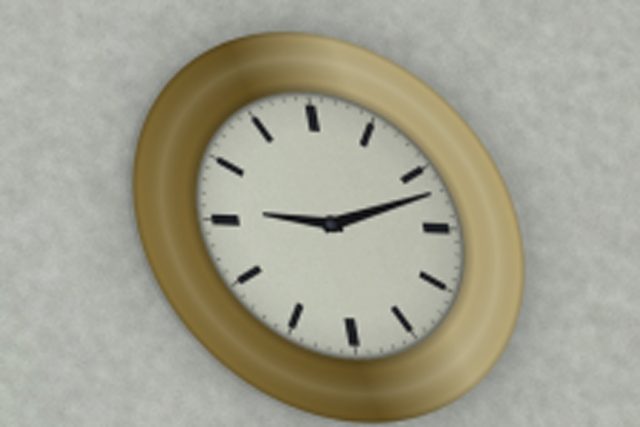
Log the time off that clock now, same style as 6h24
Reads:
9h12
